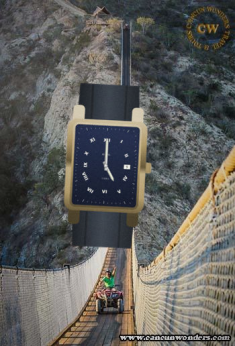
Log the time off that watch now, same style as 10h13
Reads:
5h00
